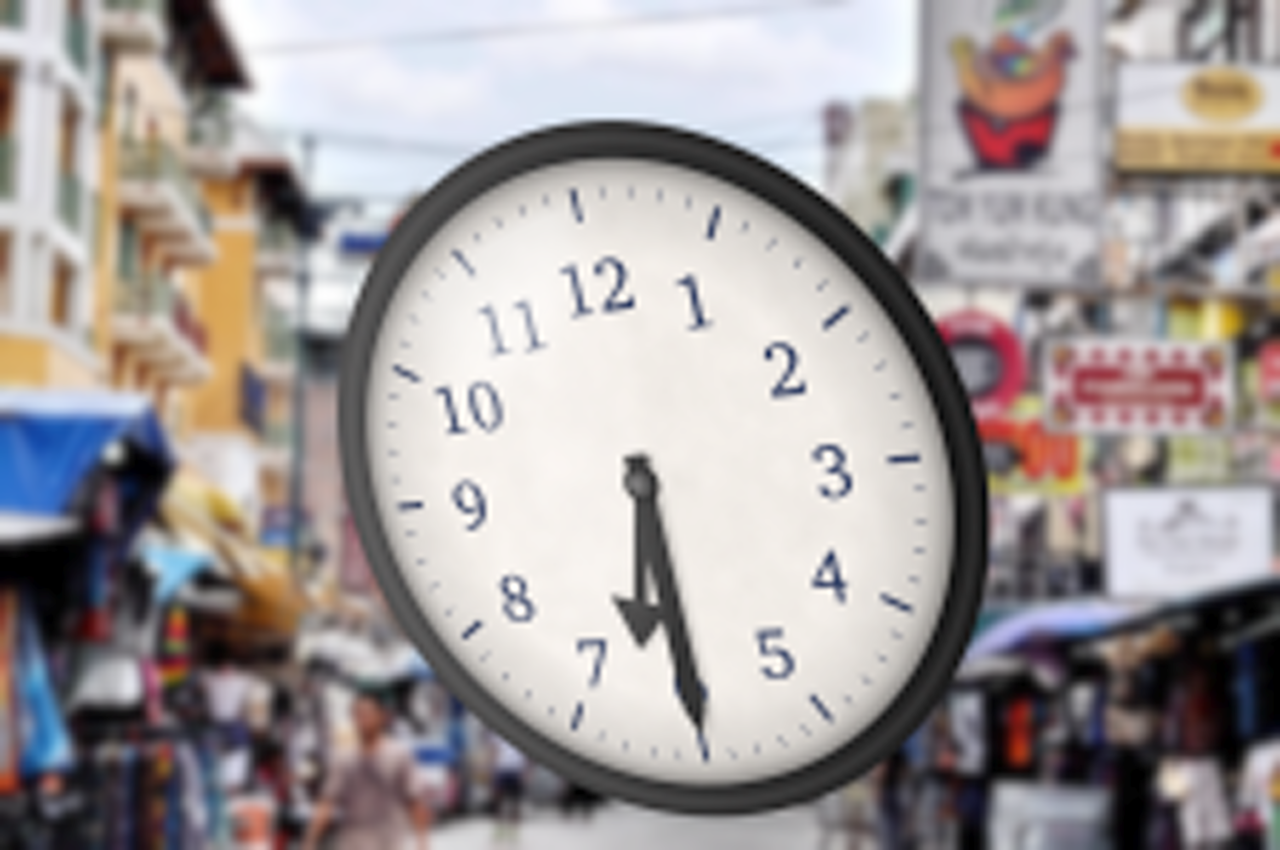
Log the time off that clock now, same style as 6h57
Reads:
6h30
